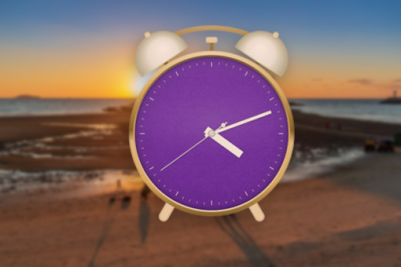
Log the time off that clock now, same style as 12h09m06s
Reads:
4h11m39s
